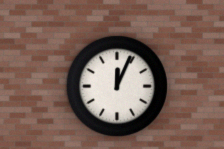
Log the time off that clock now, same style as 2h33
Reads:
12h04
